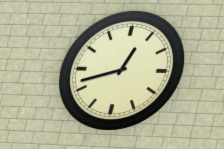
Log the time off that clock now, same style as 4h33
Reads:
12h42
